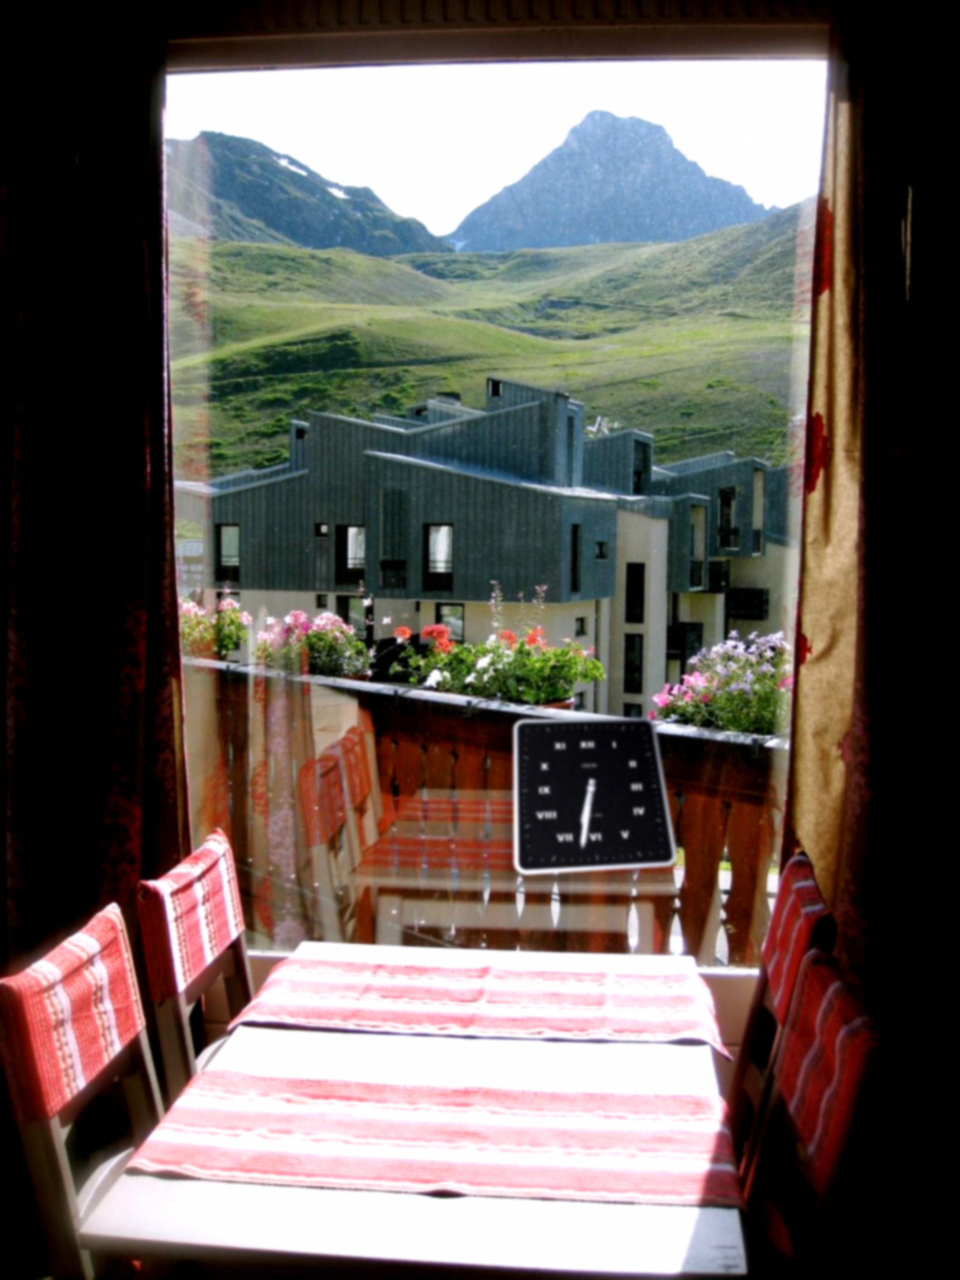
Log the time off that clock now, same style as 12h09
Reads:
6h32
